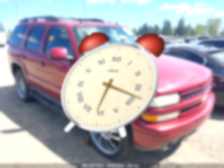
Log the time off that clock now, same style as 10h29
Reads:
6h18
